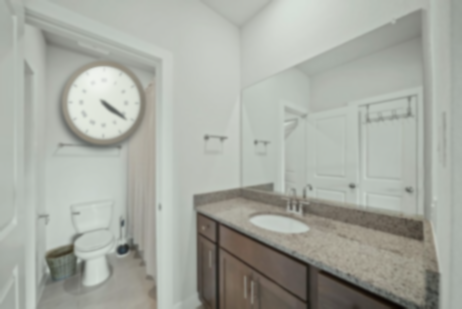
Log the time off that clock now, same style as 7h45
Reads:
4h21
